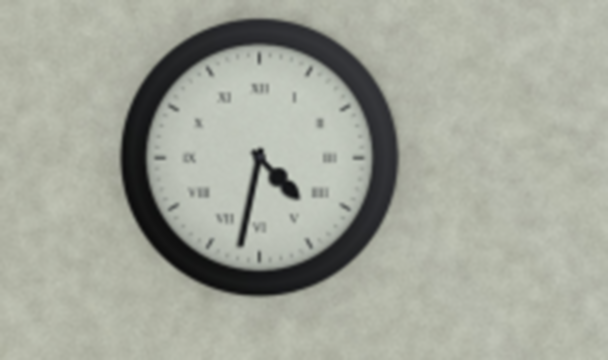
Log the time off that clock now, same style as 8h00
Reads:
4h32
